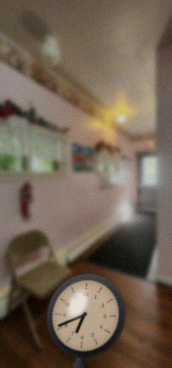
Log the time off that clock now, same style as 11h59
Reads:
6h41
